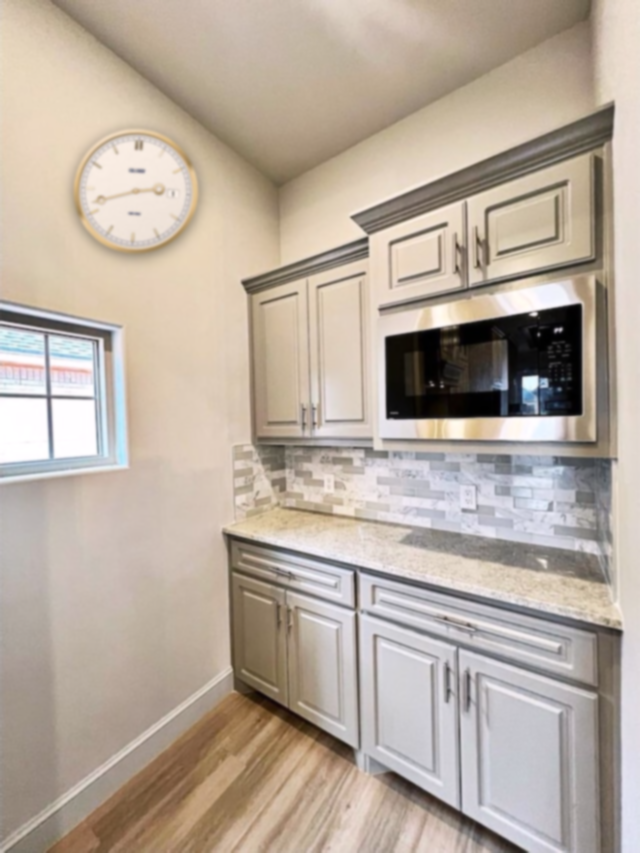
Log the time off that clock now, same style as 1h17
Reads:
2h42
